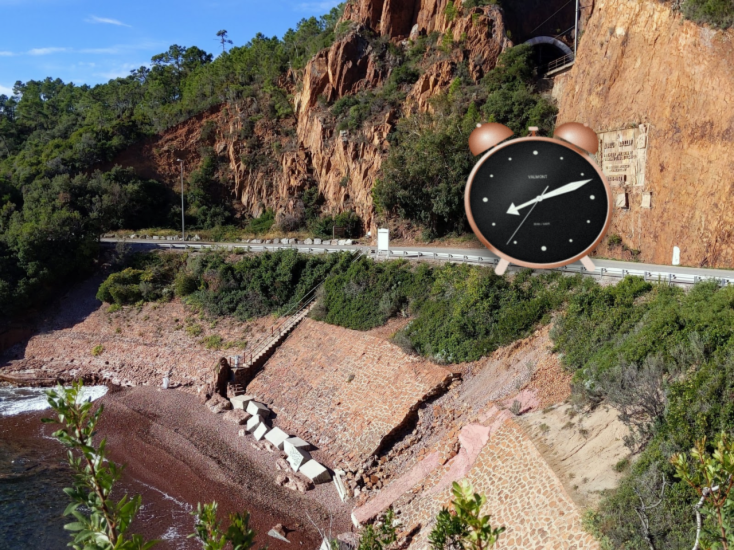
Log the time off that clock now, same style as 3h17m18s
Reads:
8h11m36s
